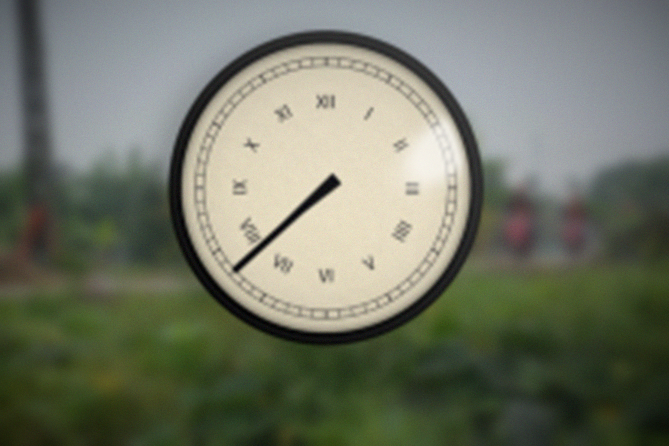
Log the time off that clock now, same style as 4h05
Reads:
7h38
